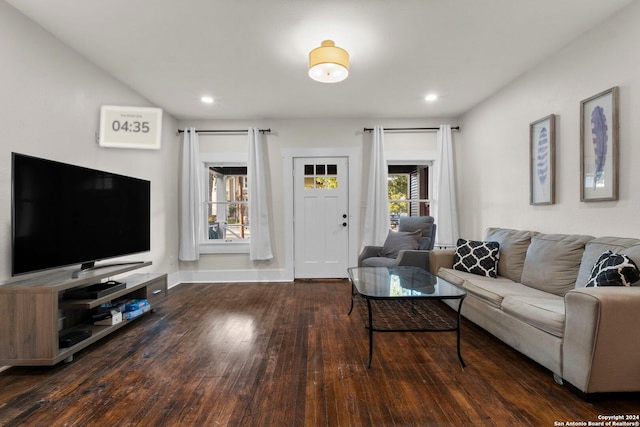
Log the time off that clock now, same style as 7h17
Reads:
4h35
